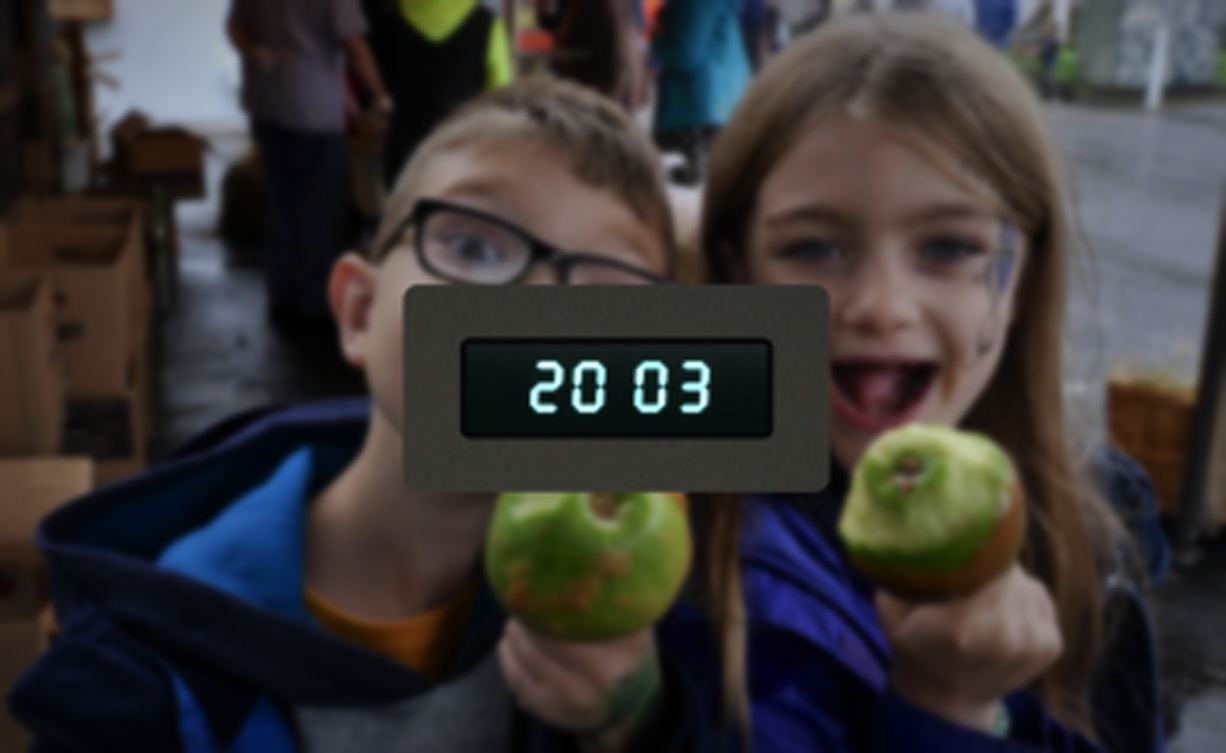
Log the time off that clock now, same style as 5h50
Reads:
20h03
